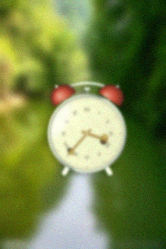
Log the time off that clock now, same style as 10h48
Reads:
3h37
